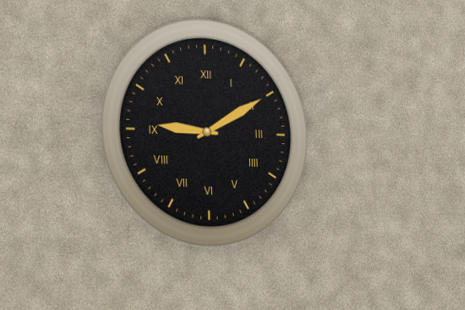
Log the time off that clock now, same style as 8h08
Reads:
9h10
